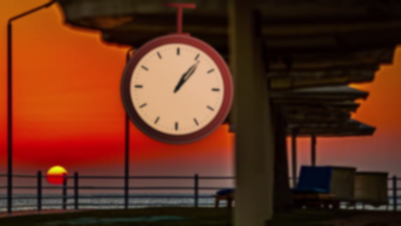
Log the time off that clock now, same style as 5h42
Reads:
1h06
